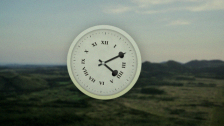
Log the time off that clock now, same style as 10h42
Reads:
4h10
